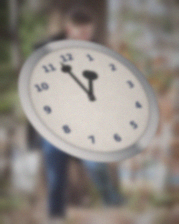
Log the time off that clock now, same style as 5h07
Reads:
12h58
